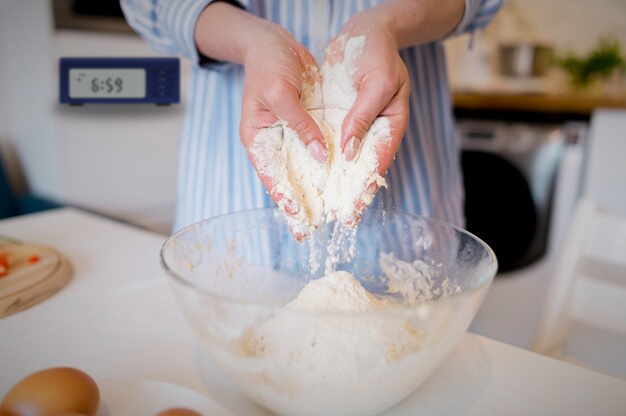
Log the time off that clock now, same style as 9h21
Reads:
6h59
